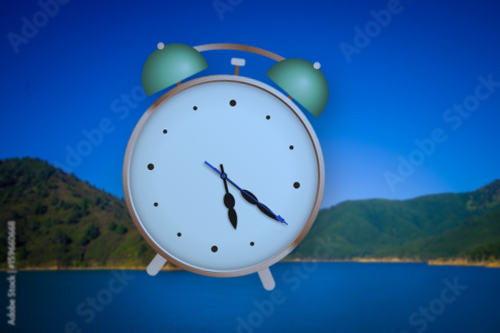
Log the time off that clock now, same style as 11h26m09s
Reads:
5h20m20s
